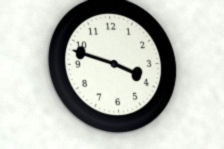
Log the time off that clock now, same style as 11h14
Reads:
3h48
